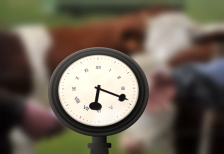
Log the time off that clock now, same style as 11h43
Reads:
6h19
